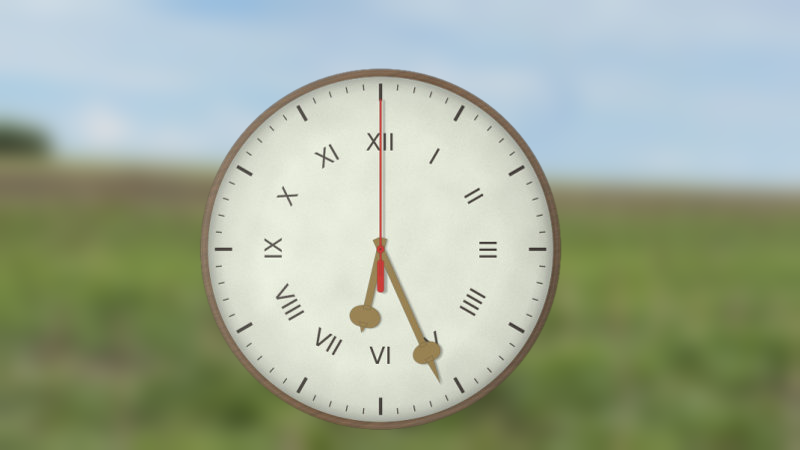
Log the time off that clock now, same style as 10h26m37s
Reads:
6h26m00s
